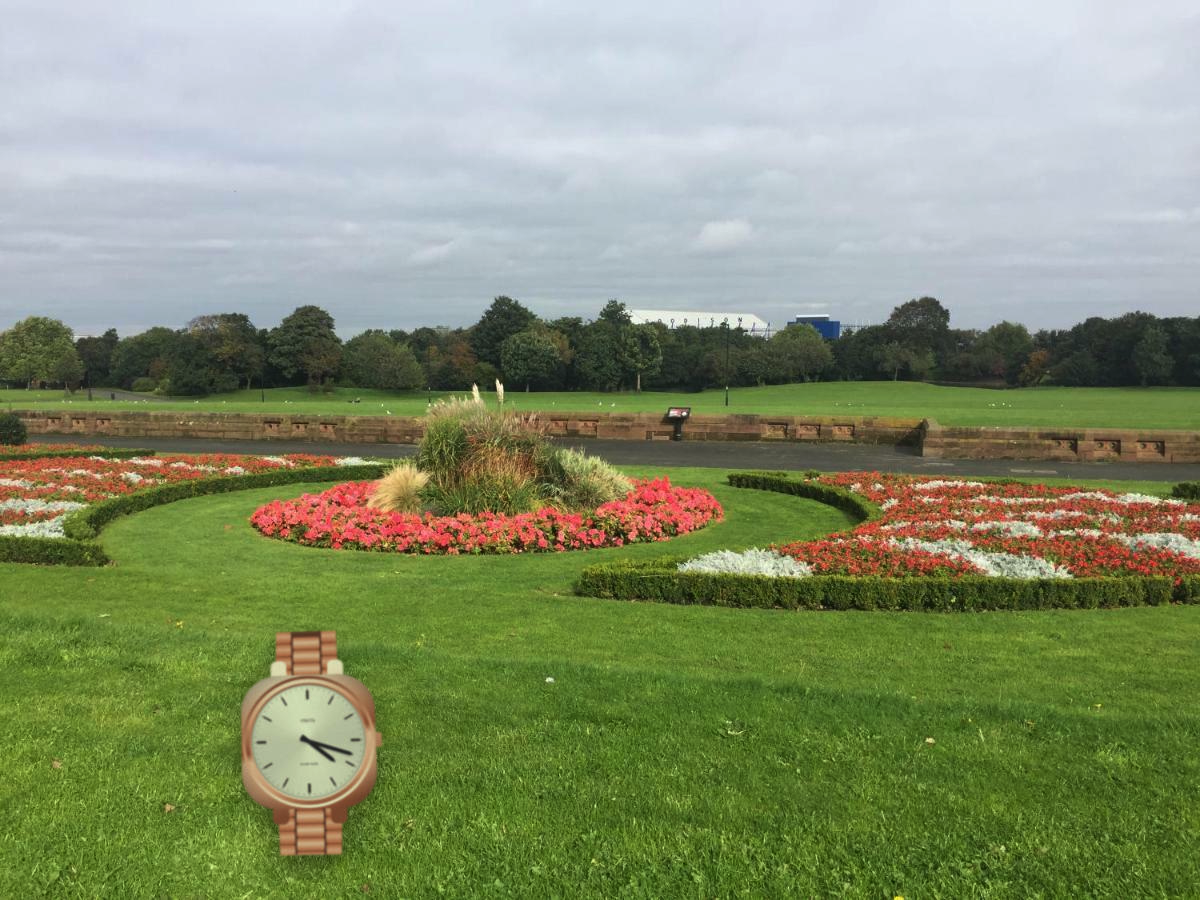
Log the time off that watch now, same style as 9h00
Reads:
4h18
